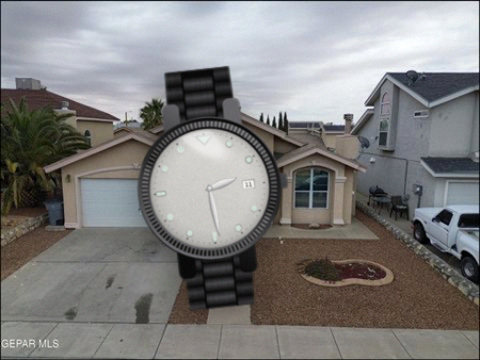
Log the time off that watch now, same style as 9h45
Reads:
2h29
